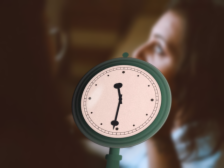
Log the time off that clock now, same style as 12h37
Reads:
11h31
